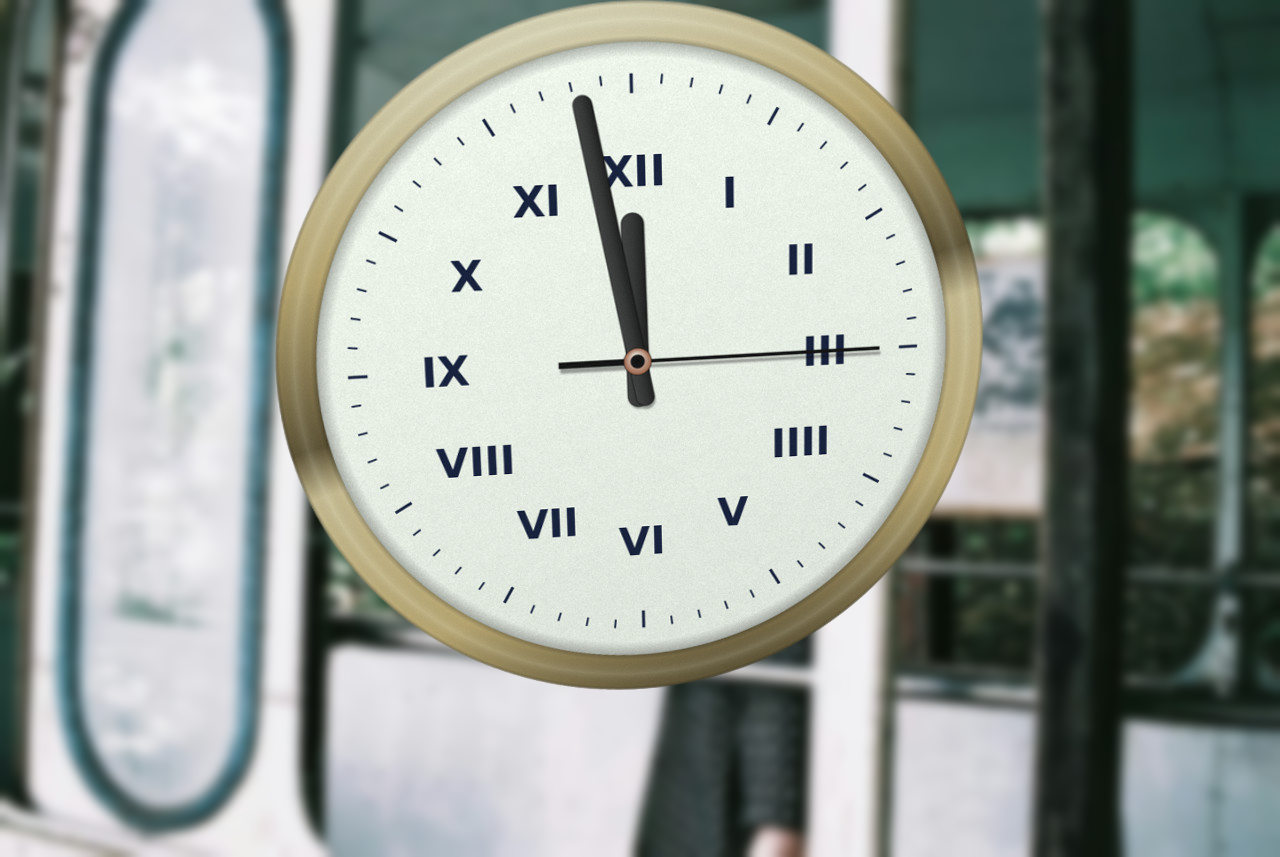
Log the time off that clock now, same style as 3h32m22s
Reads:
11h58m15s
